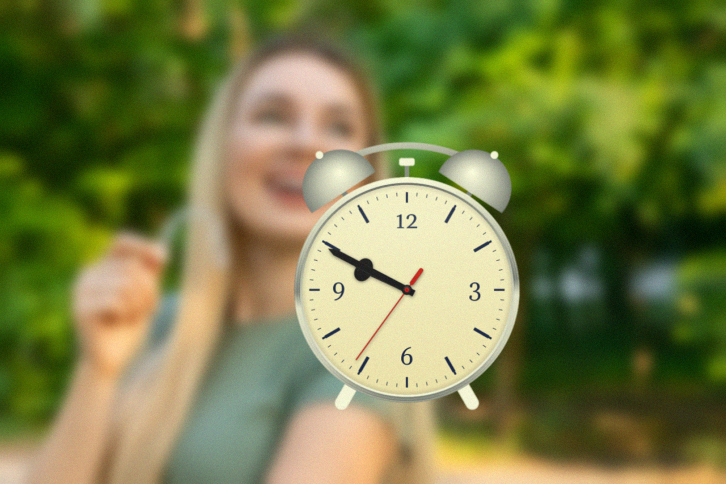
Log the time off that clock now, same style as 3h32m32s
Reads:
9h49m36s
